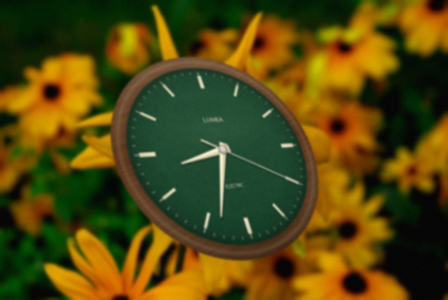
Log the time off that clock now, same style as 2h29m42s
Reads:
8h33m20s
